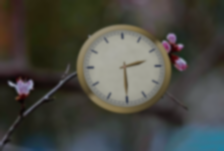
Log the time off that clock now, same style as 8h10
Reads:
2h30
